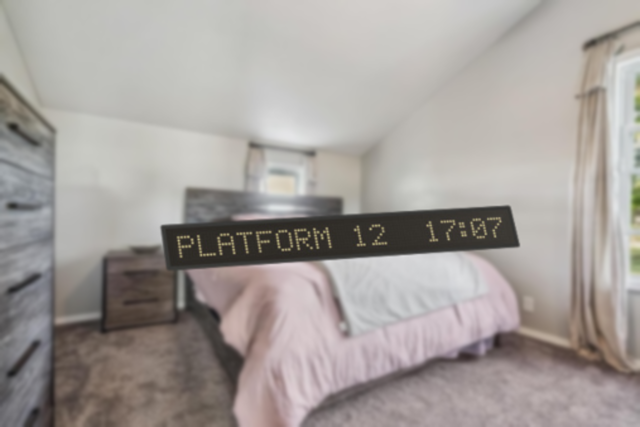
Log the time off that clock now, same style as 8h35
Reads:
17h07
